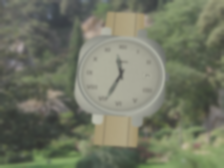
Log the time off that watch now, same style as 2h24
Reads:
11h34
